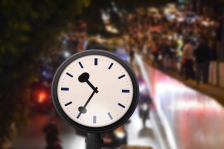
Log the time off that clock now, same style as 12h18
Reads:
10h35
